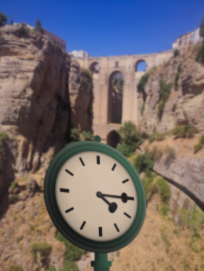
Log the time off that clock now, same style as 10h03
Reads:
4h15
